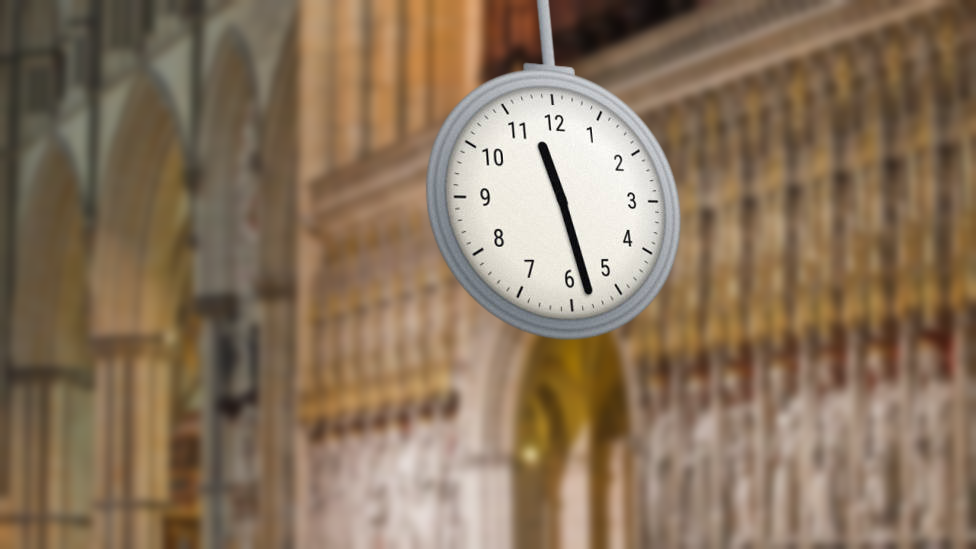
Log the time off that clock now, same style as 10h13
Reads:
11h28
